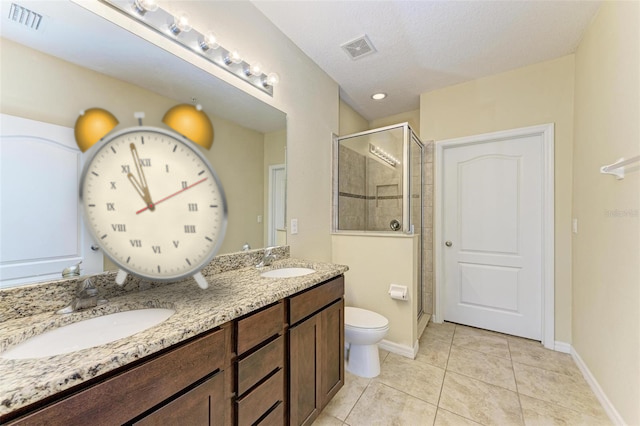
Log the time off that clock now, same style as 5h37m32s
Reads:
10h58m11s
